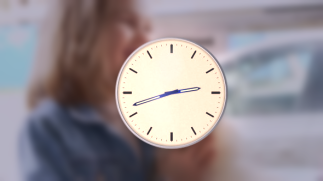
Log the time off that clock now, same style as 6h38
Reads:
2h42
